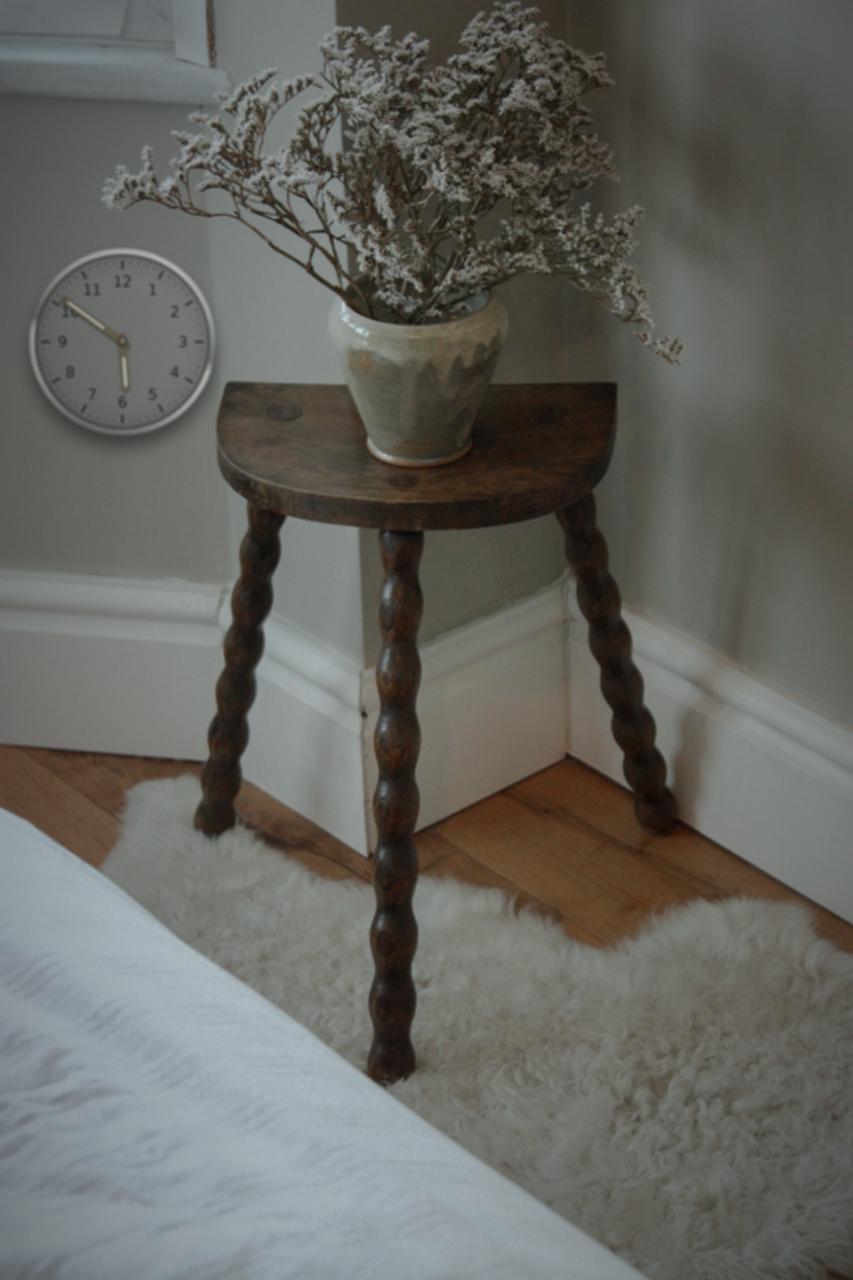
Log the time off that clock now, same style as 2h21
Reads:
5h51
